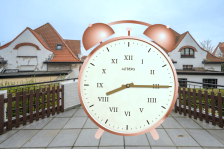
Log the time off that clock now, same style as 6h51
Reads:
8h15
